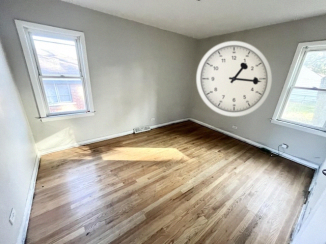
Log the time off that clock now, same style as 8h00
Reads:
1h16
